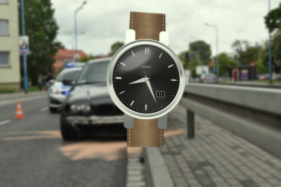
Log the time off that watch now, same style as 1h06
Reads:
8h26
